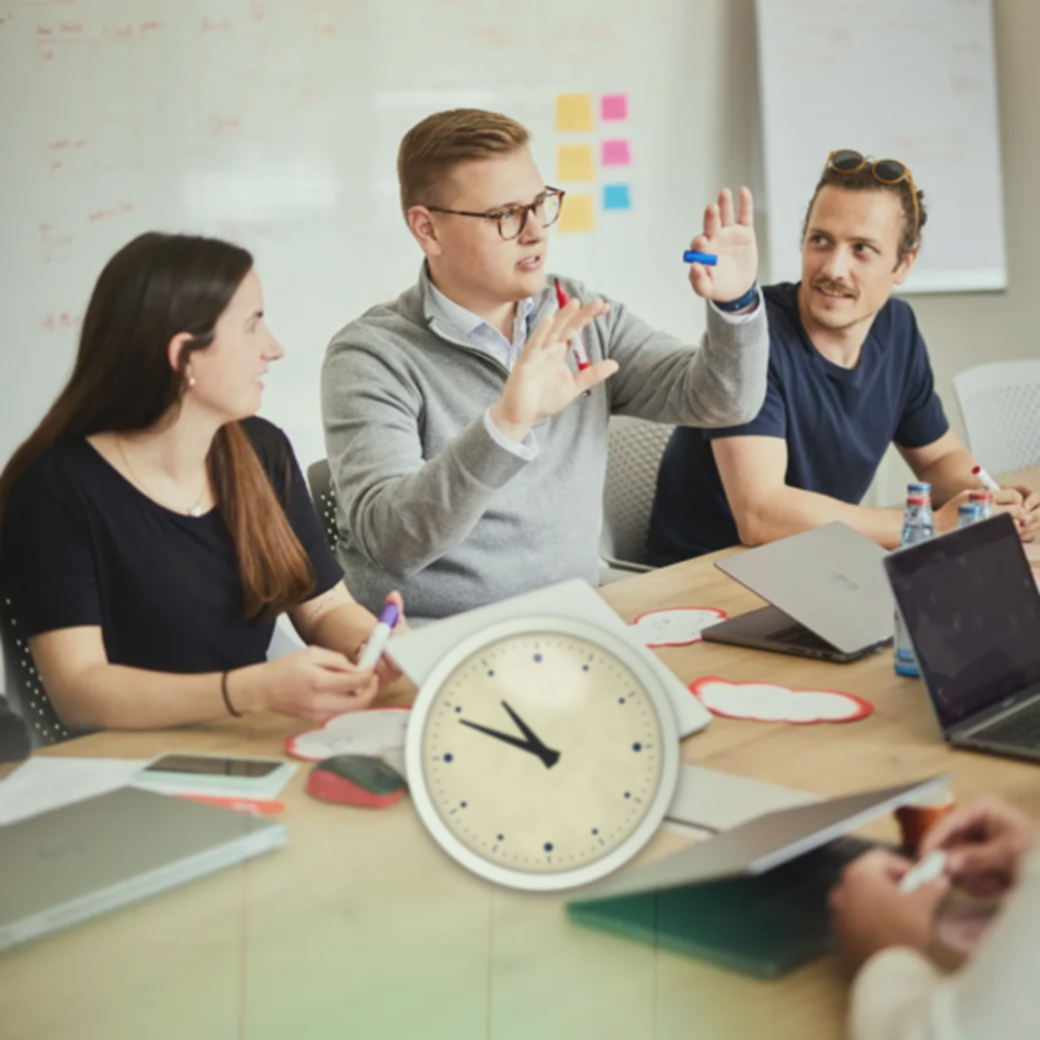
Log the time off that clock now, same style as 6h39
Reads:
10h49
